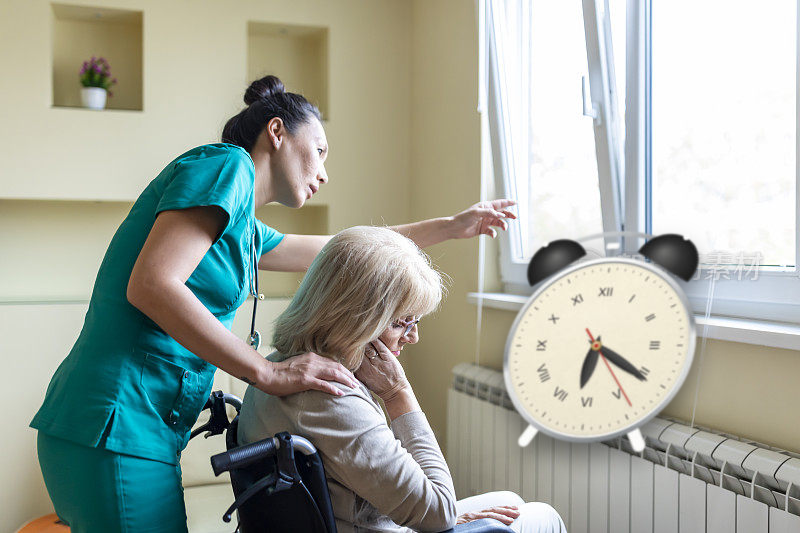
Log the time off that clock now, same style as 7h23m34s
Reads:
6h20m24s
